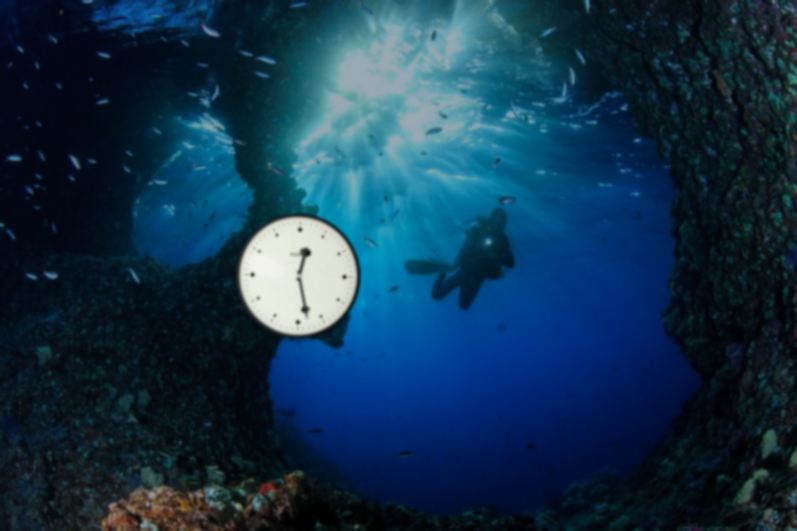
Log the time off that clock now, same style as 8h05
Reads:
12h28
